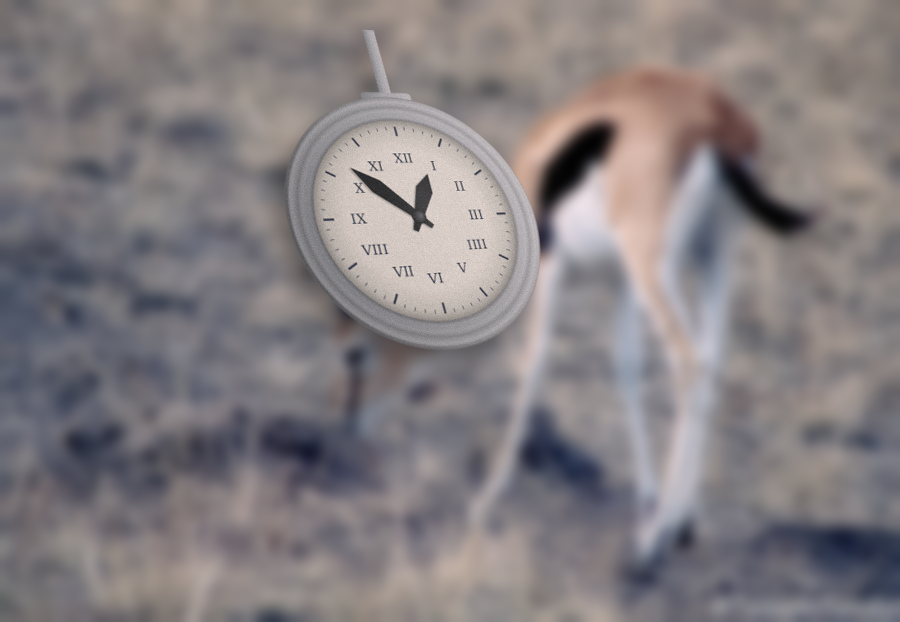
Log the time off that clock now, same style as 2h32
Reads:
12h52
